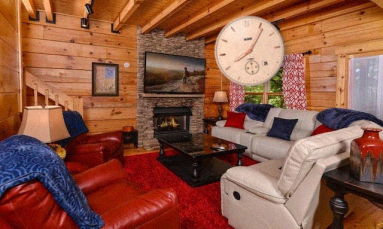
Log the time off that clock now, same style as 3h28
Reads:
8h06
